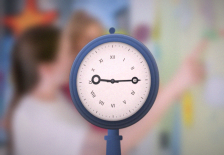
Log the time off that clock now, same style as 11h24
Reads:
9h15
